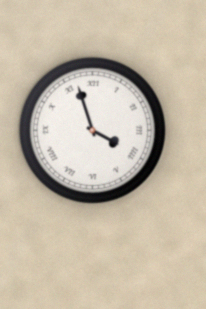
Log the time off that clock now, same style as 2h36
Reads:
3h57
